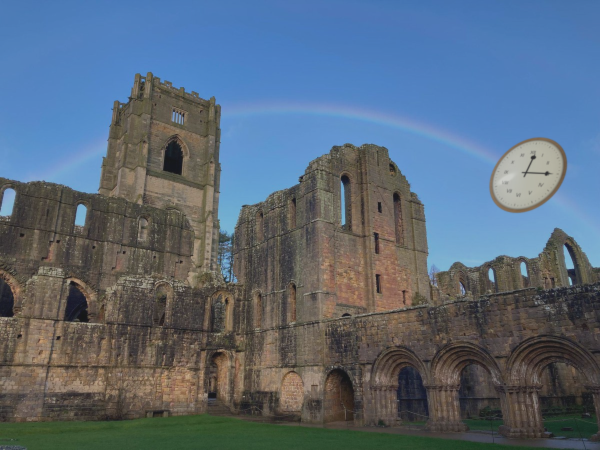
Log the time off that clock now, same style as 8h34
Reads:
12h15
